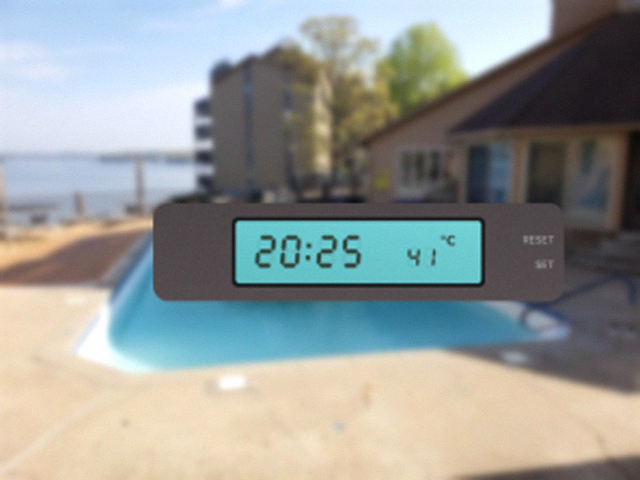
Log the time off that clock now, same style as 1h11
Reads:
20h25
